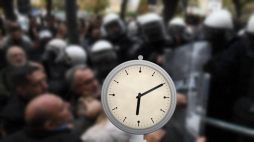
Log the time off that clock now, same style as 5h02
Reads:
6h10
